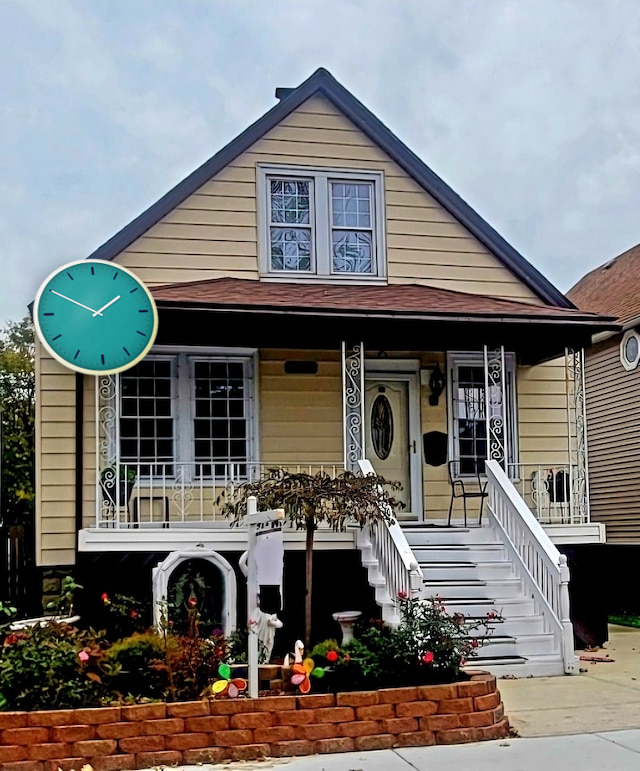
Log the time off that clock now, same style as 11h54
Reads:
1h50
